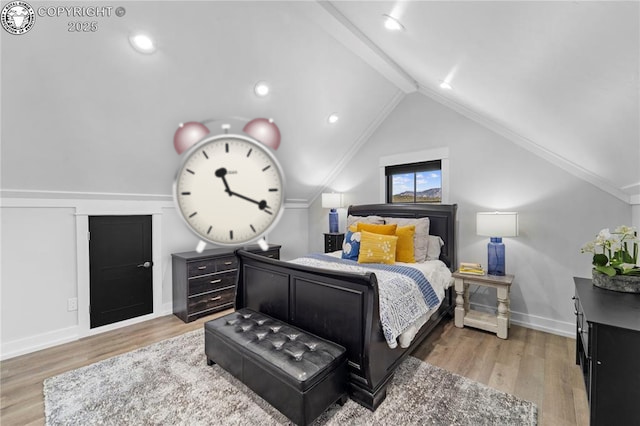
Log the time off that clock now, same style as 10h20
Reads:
11h19
